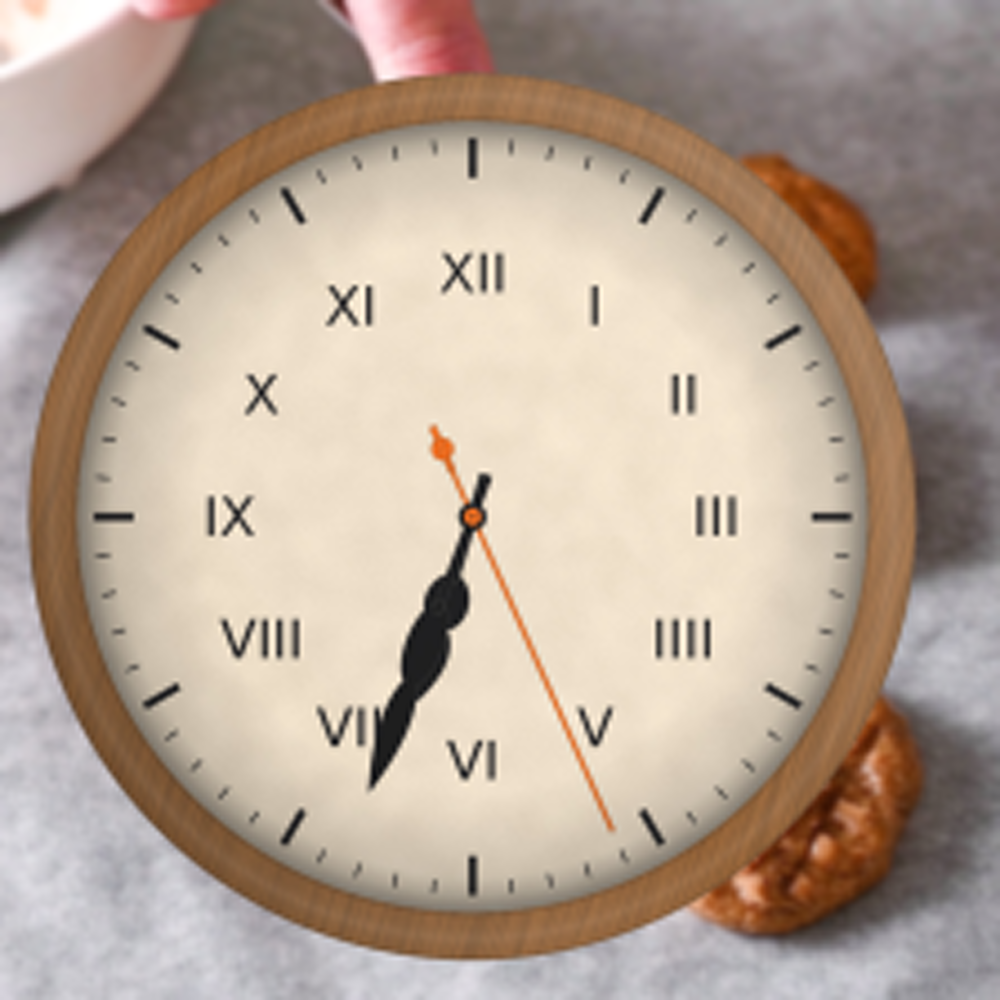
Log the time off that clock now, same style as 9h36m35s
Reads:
6h33m26s
